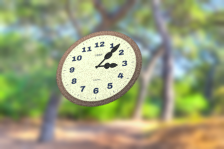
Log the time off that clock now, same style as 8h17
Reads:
3h07
